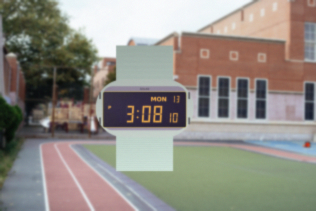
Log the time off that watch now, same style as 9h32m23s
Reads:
3h08m10s
